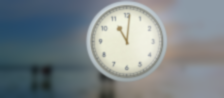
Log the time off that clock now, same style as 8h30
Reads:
11h01
